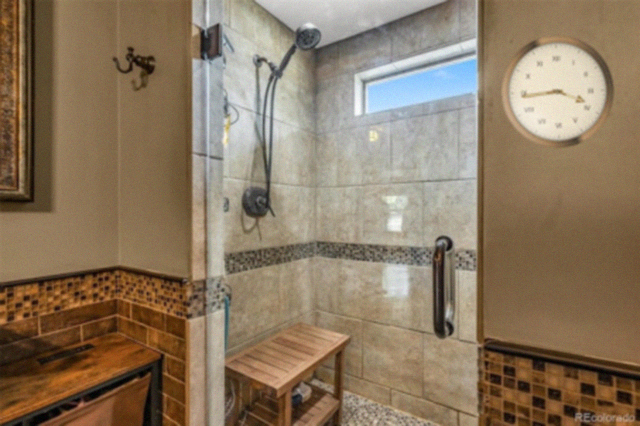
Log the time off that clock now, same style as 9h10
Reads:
3h44
